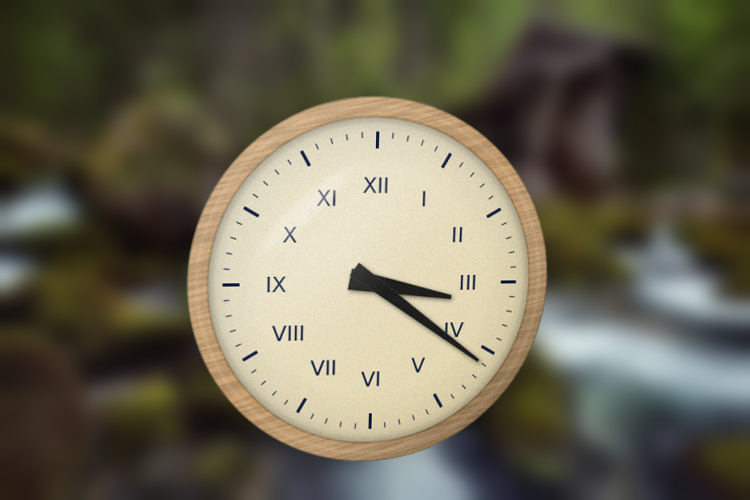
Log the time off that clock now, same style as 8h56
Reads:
3h21
